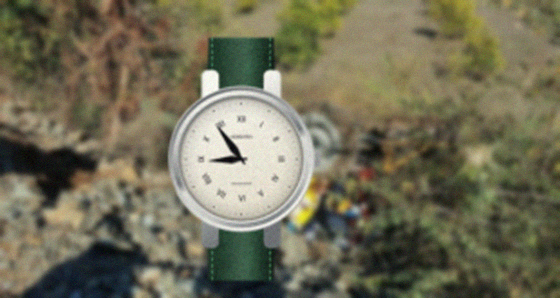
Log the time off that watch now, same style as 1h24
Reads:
8h54
